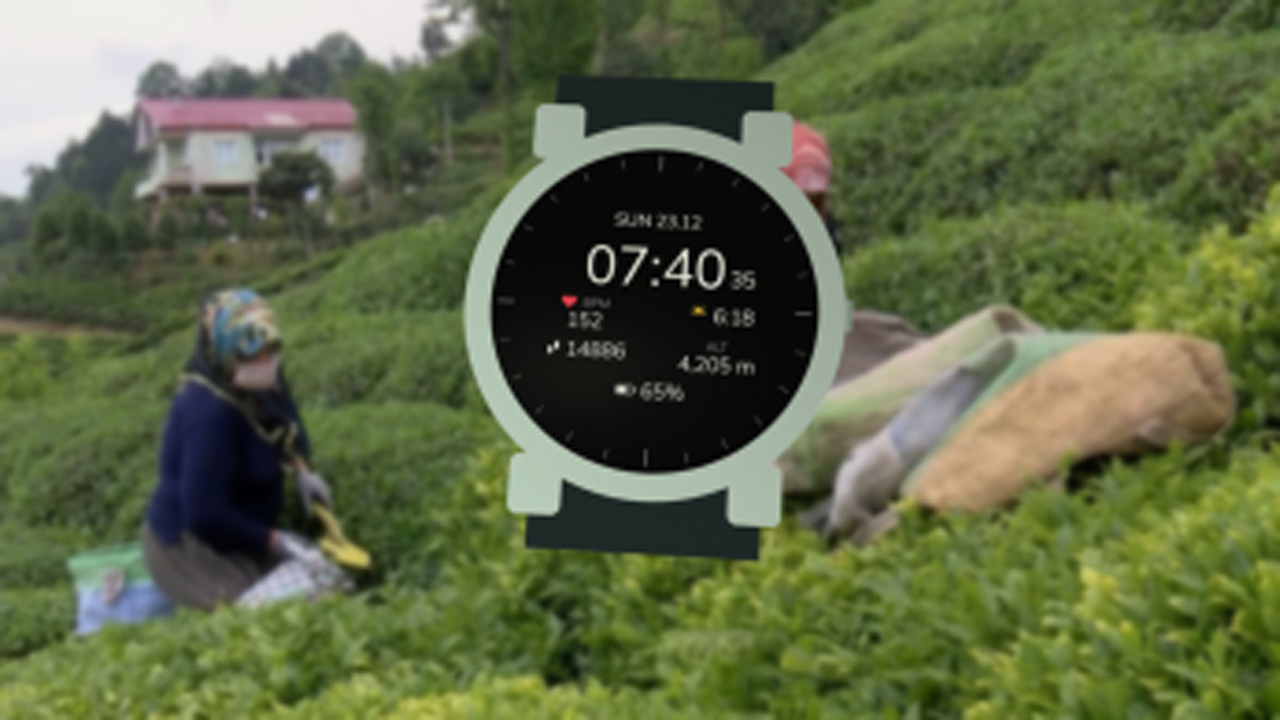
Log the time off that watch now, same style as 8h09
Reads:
7h40
